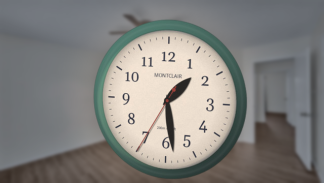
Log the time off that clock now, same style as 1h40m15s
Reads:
1h28m35s
